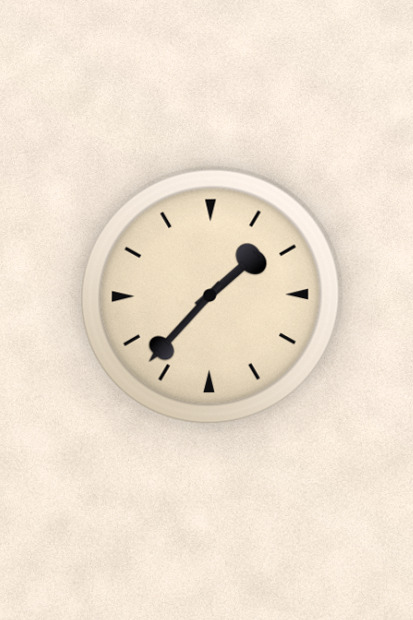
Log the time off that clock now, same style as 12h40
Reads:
1h37
